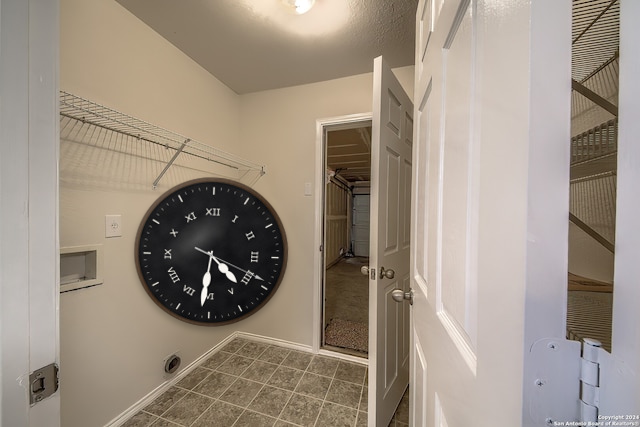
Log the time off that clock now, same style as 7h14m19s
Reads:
4h31m19s
